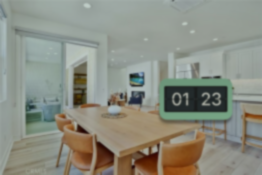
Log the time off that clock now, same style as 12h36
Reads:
1h23
